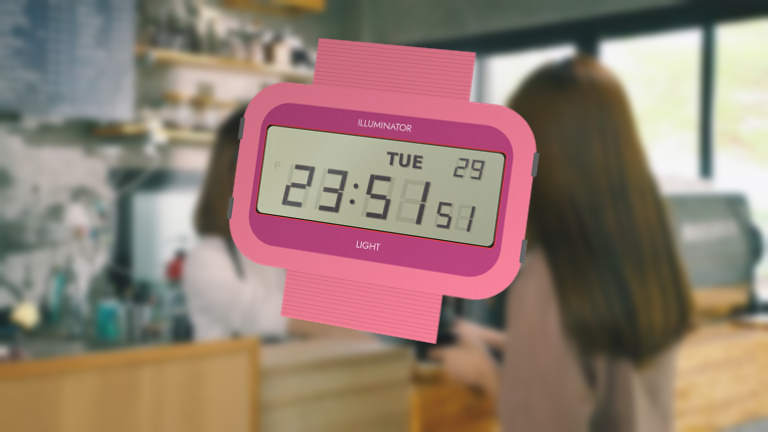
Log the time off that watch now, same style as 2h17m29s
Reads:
23h51m51s
